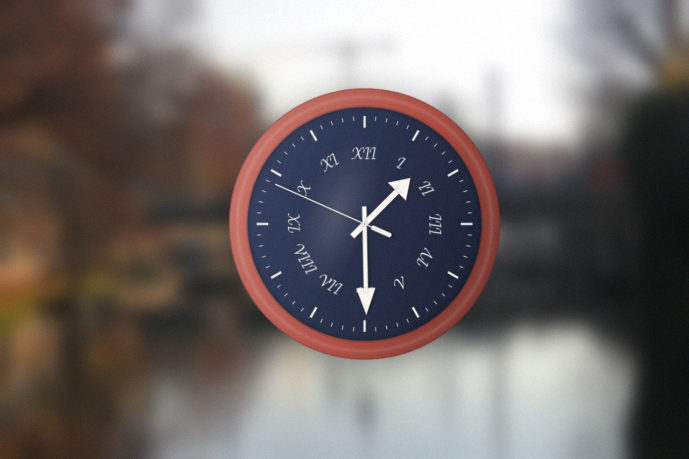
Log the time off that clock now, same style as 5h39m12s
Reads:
1h29m49s
